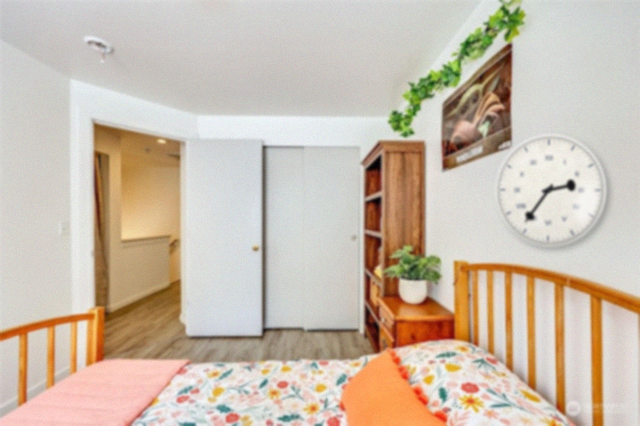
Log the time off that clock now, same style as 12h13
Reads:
2h36
